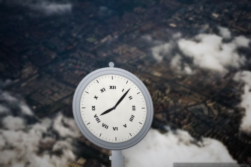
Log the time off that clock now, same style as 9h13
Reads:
8h07
